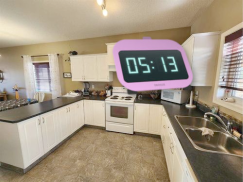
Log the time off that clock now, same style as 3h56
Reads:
5h13
